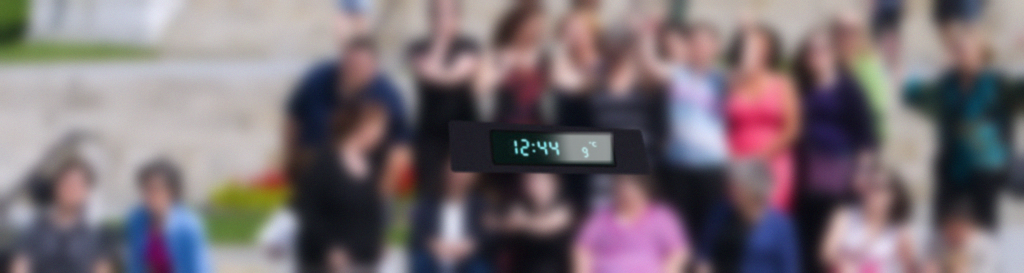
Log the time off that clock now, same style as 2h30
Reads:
12h44
